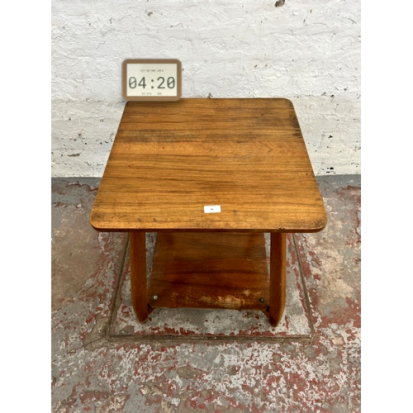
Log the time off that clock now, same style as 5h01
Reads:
4h20
